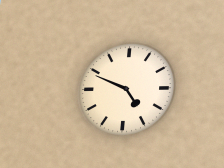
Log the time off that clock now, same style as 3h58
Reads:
4h49
